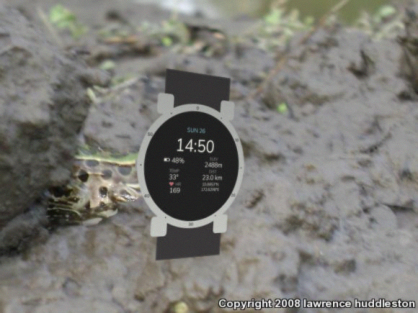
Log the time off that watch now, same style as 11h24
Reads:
14h50
